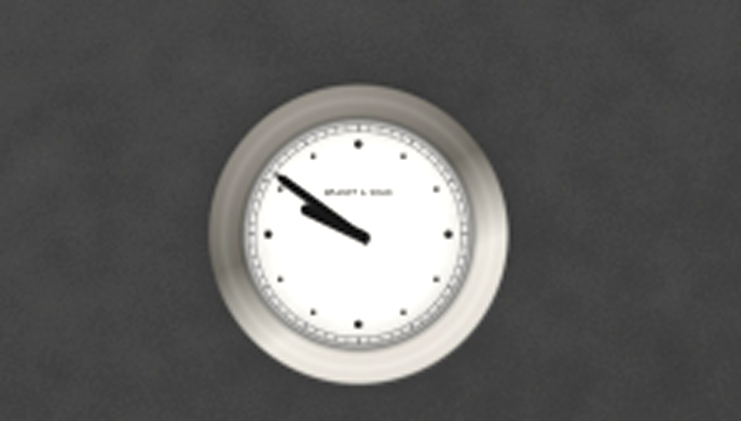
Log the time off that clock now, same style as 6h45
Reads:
9h51
